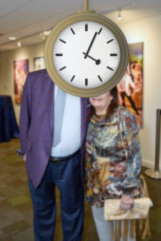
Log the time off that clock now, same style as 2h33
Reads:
4h04
